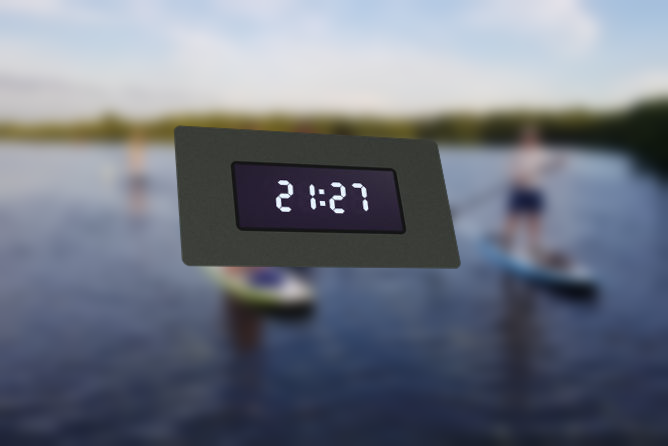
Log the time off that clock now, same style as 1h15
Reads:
21h27
